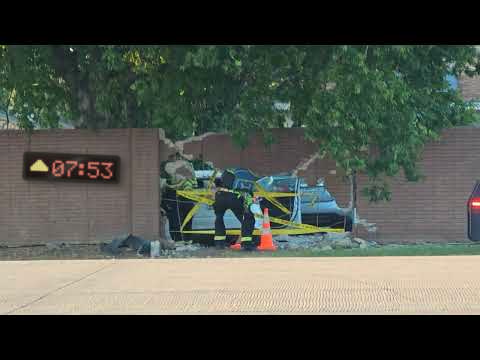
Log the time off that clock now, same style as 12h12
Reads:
7h53
